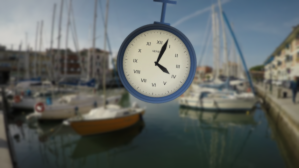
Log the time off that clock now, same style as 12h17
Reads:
4h03
